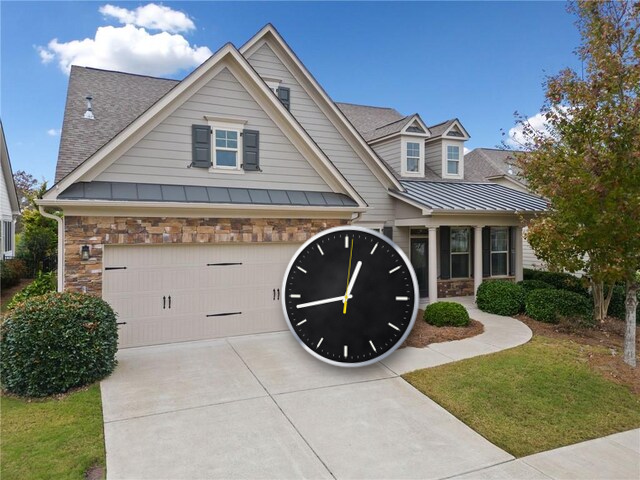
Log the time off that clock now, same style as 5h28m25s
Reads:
12h43m01s
